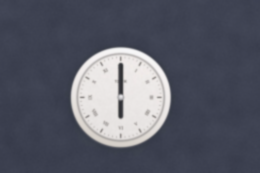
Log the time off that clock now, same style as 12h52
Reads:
6h00
